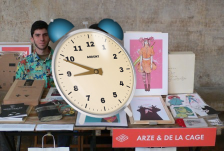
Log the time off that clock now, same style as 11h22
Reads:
8h49
